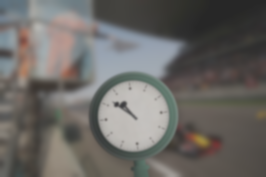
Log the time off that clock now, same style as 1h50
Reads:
10h52
